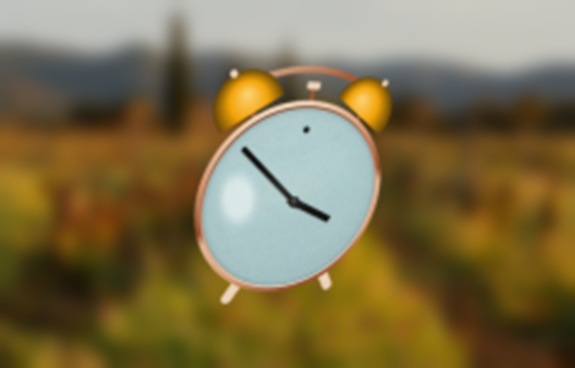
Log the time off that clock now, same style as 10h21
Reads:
3h52
